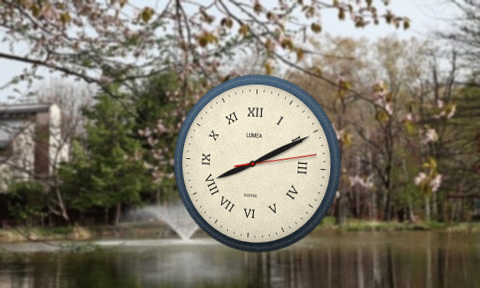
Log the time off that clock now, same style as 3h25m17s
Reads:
8h10m13s
